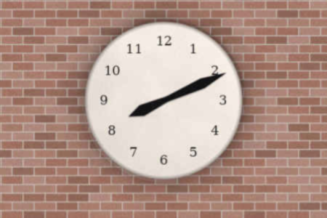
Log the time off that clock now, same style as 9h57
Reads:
8h11
